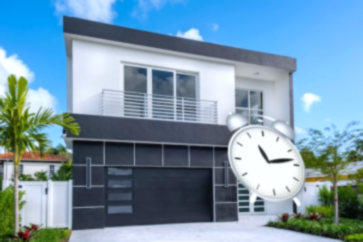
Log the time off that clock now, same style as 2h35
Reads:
11h13
